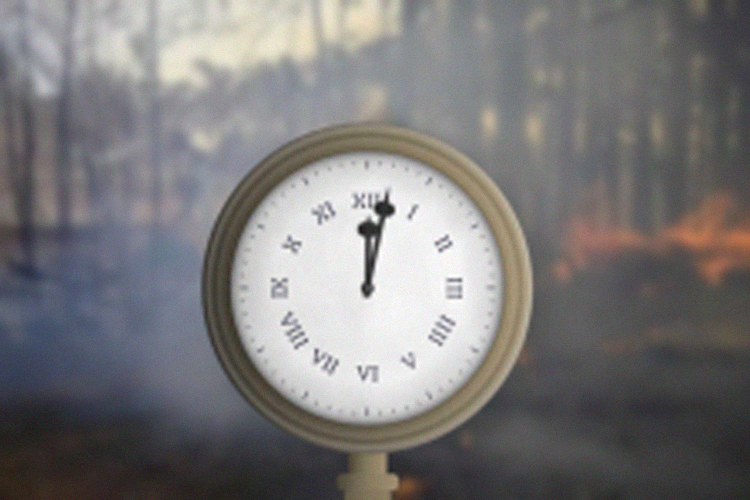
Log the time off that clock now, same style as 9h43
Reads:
12h02
